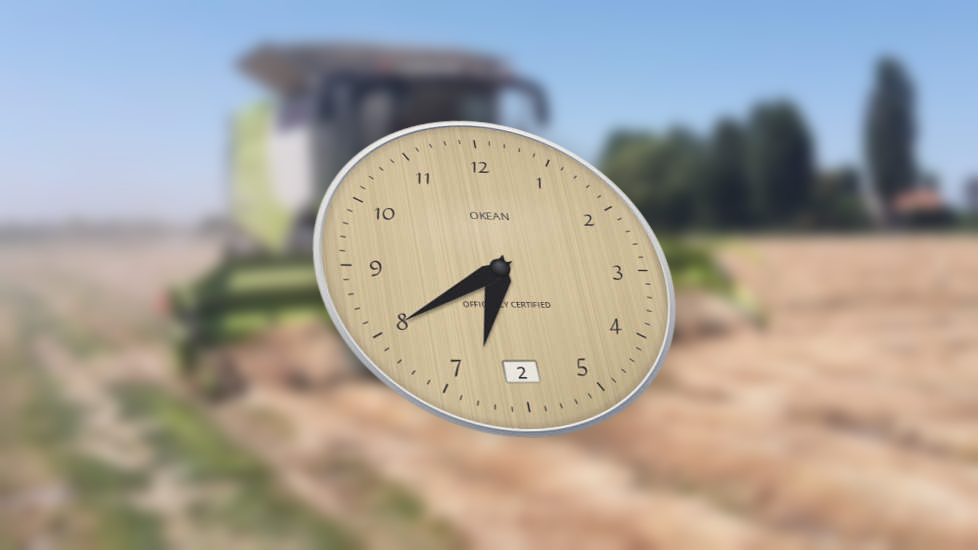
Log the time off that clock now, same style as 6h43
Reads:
6h40
